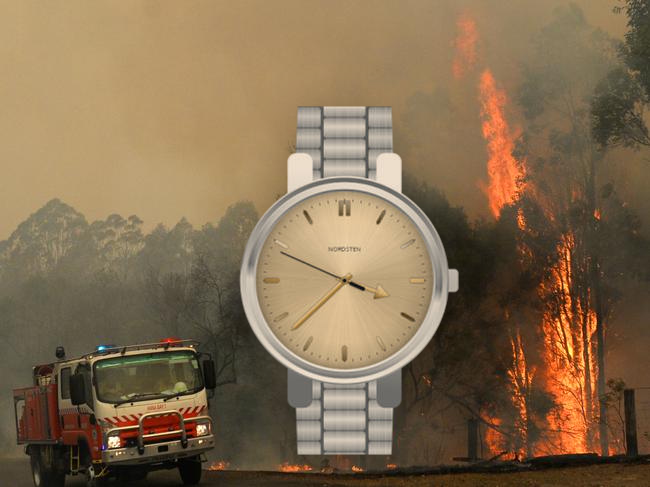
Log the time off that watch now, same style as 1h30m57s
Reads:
3h37m49s
